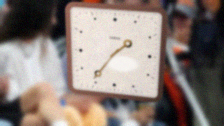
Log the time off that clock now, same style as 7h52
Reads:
1h36
